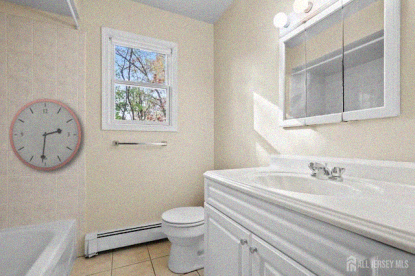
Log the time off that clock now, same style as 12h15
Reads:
2h31
